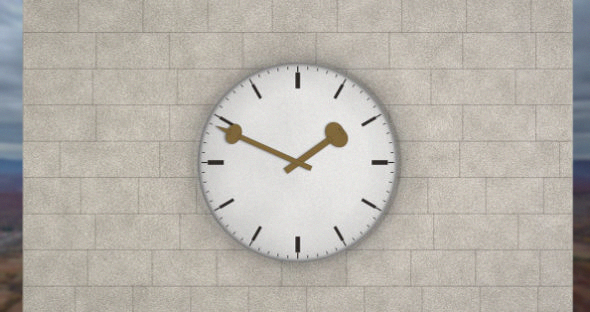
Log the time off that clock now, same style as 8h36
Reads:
1h49
